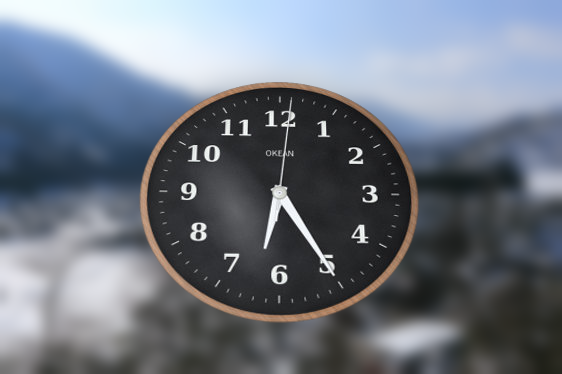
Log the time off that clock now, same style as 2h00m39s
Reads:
6h25m01s
